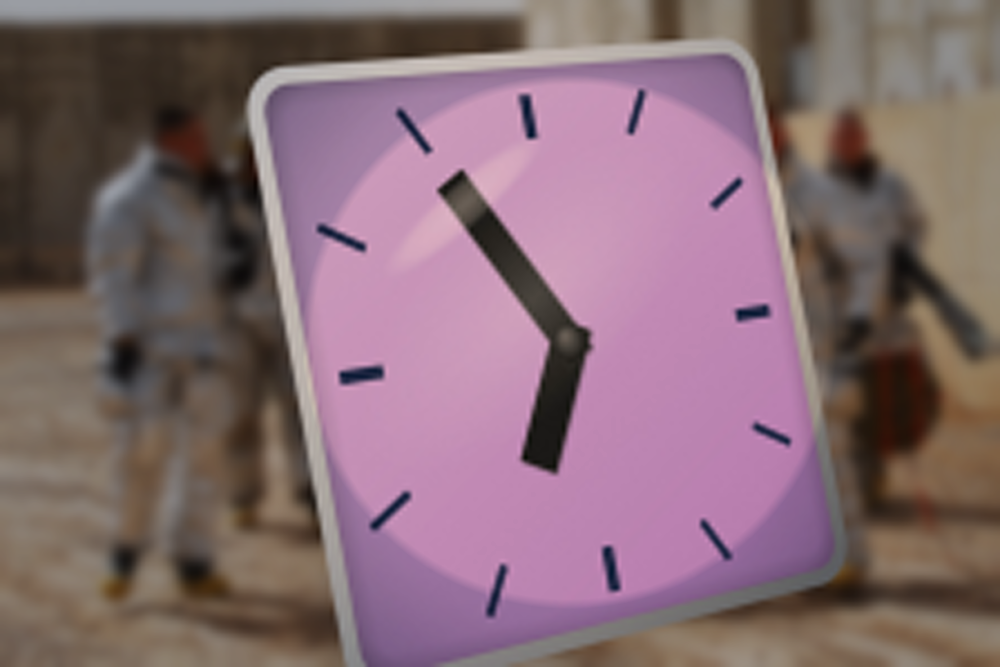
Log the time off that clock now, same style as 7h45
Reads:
6h55
